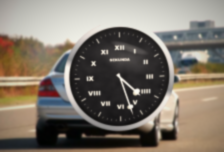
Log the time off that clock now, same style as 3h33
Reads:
4h27
